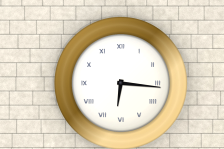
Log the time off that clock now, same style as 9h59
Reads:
6h16
